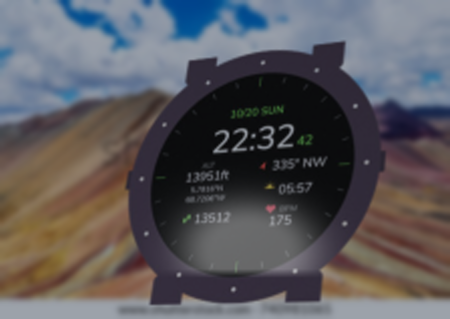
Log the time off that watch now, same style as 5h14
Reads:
22h32
